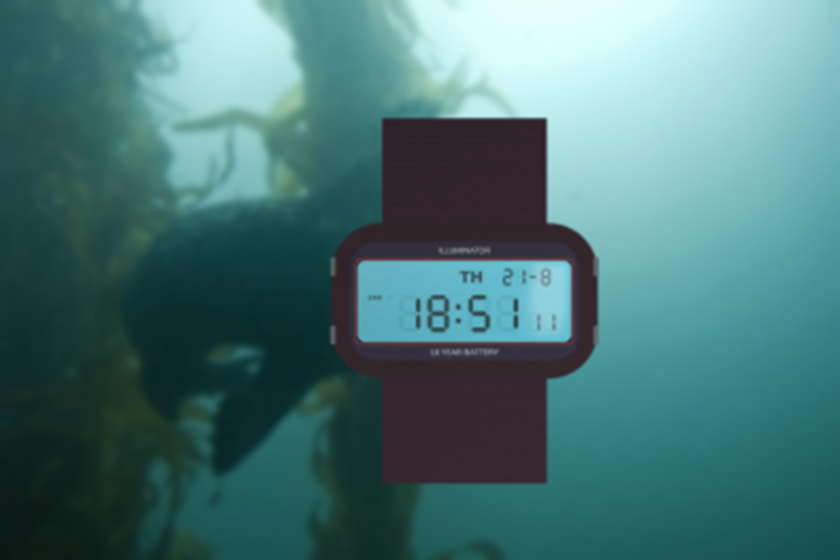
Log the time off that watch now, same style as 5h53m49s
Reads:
18h51m11s
